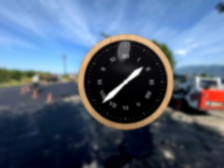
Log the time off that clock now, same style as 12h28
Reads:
1h38
